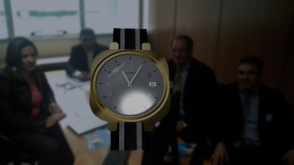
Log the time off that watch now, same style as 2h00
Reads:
11h05
